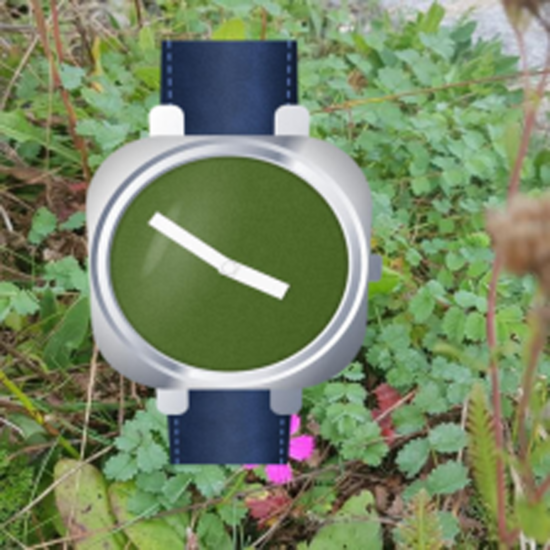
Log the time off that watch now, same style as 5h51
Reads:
3h51
